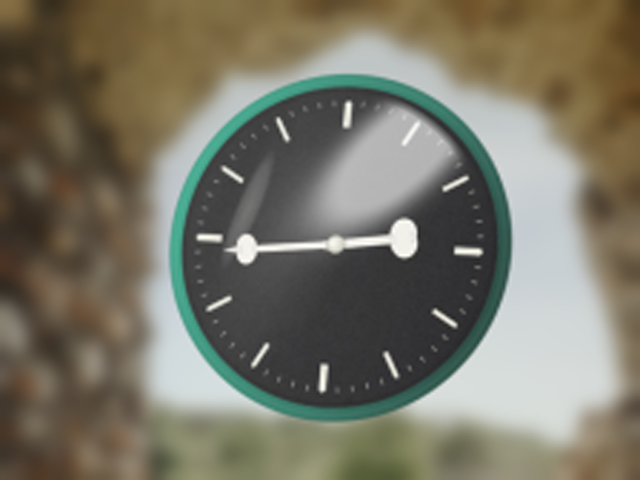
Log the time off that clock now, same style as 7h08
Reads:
2h44
